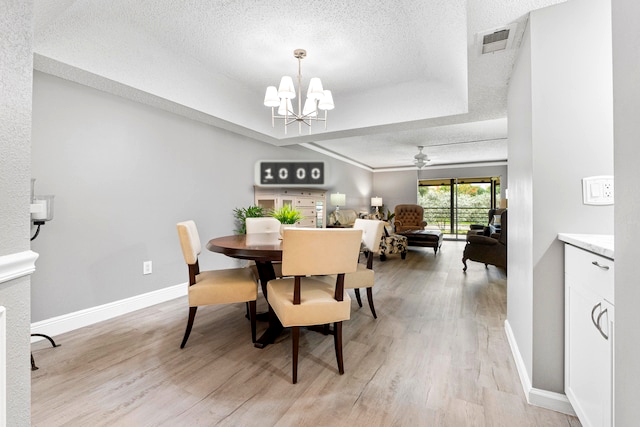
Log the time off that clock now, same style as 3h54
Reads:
10h00
